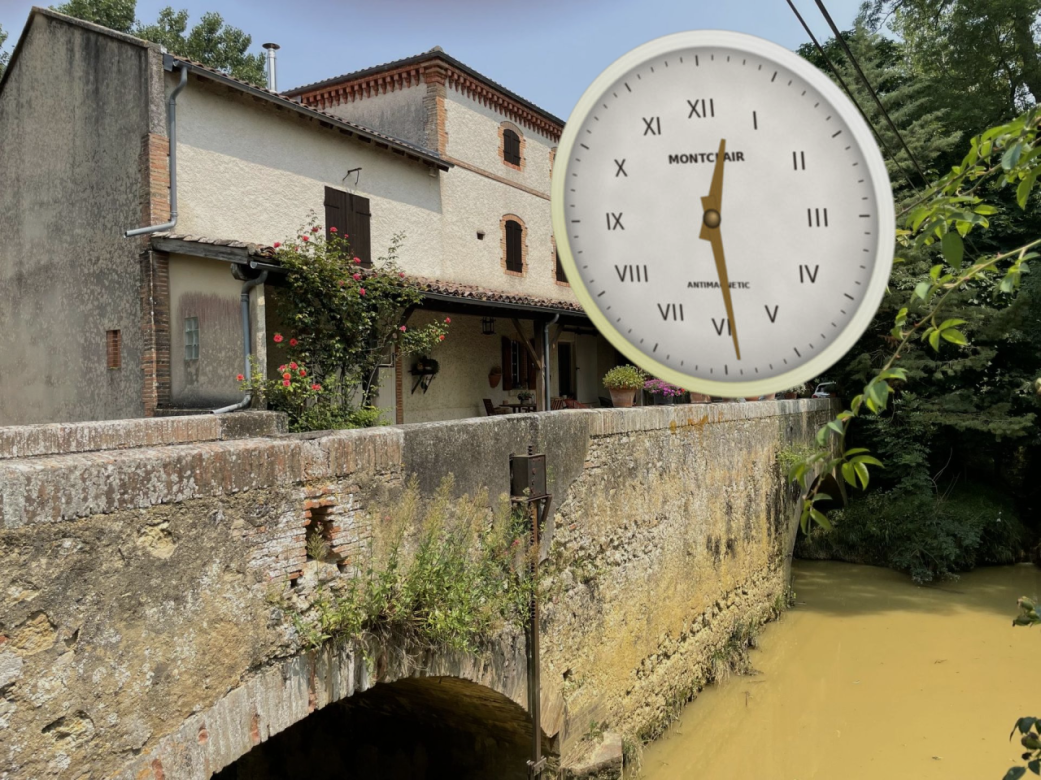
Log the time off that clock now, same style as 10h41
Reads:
12h29
